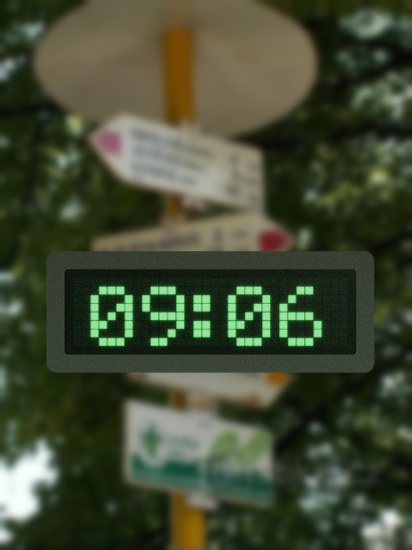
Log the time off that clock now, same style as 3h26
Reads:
9h06
